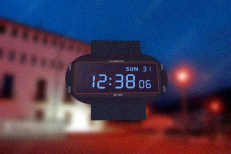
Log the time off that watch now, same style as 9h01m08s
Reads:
12h38m06s
